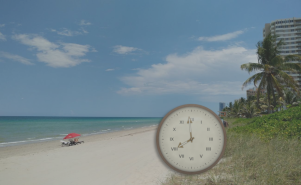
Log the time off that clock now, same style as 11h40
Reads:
7h59
